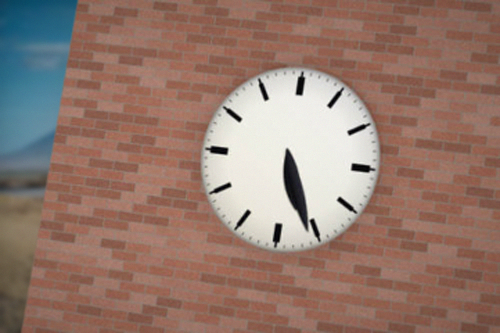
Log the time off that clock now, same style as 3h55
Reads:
5h26
